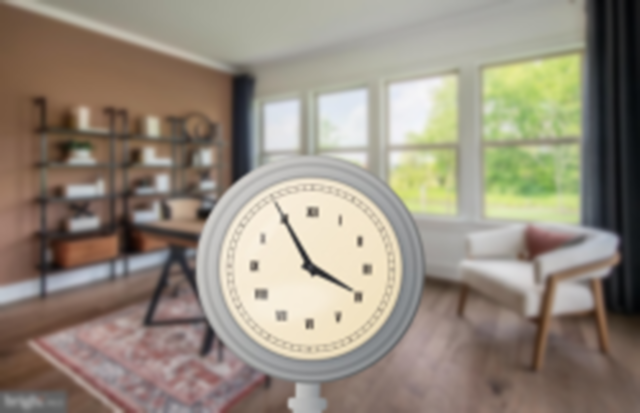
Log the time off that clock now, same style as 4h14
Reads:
3h55
